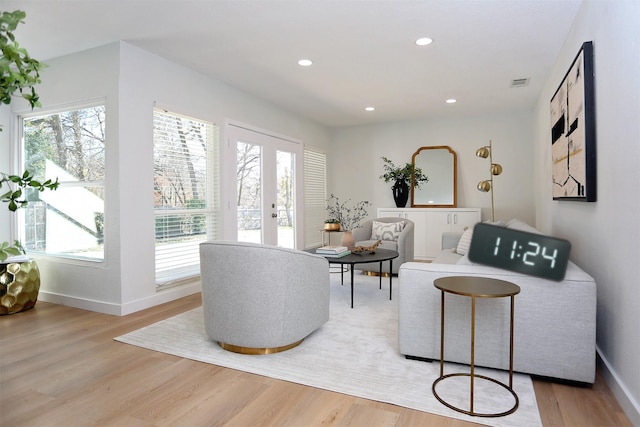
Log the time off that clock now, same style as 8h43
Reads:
11h24
